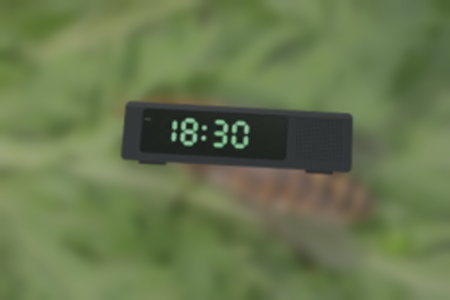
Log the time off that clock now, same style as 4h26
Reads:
18h30
